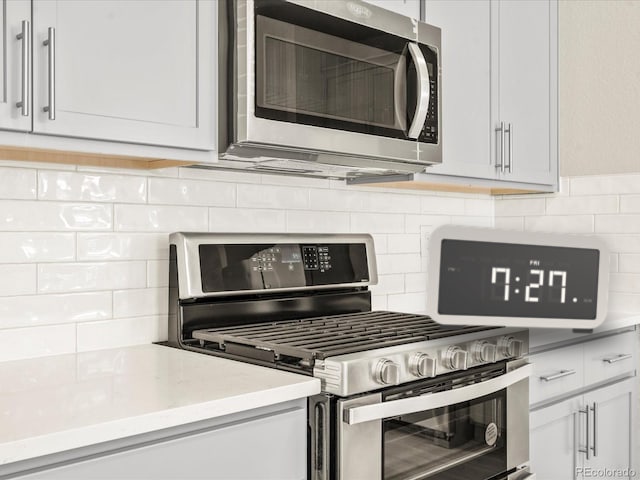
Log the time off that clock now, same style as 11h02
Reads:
7h27
